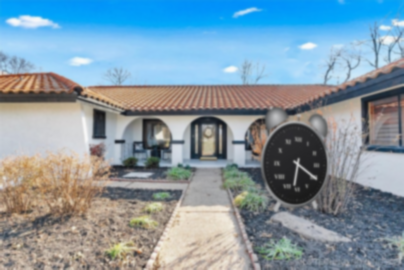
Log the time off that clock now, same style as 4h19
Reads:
6h20
